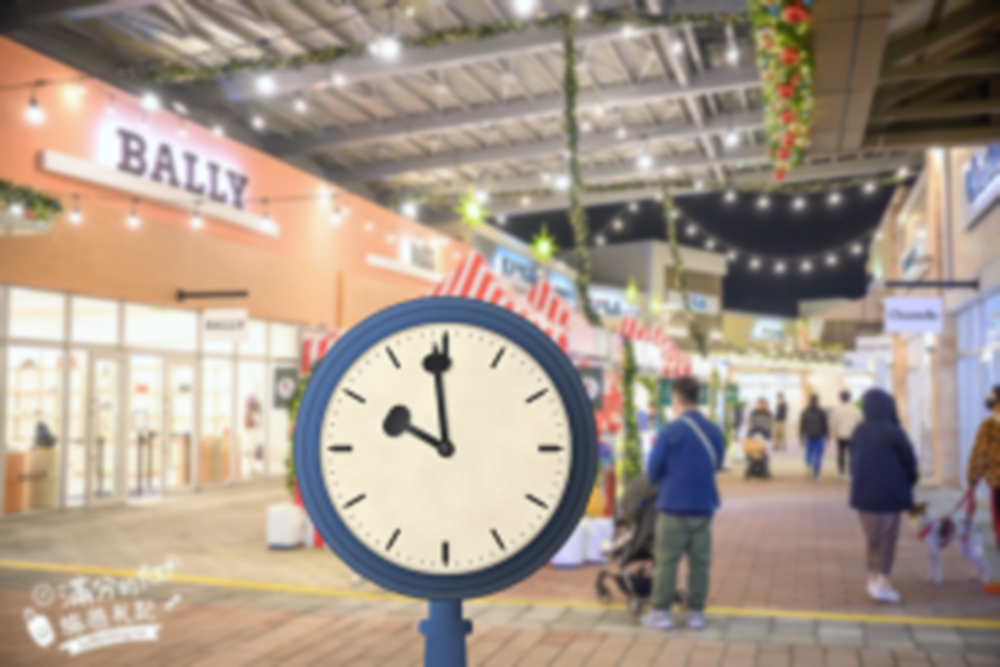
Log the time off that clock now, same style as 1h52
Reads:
9h59
